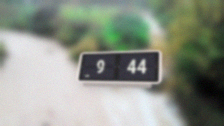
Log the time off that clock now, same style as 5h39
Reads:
9h44
